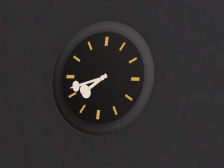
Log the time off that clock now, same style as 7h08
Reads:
7h42
